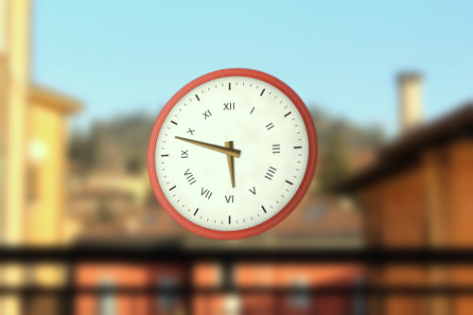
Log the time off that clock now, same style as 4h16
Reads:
5h48
